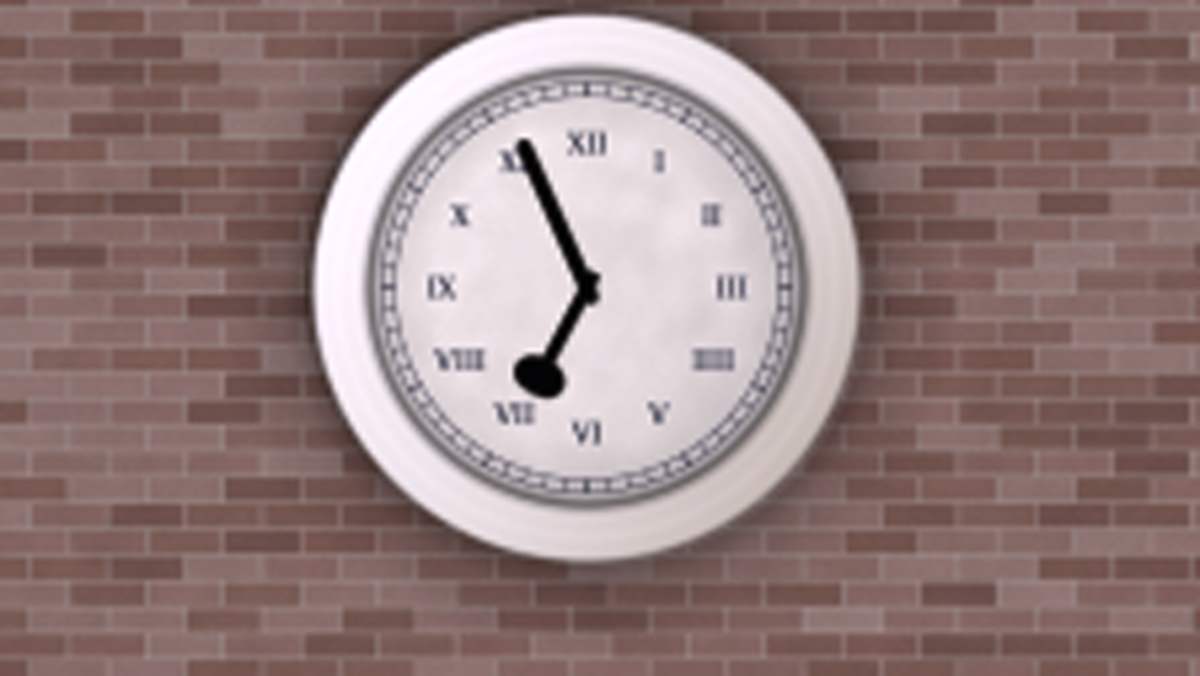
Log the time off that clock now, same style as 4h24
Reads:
6h56
